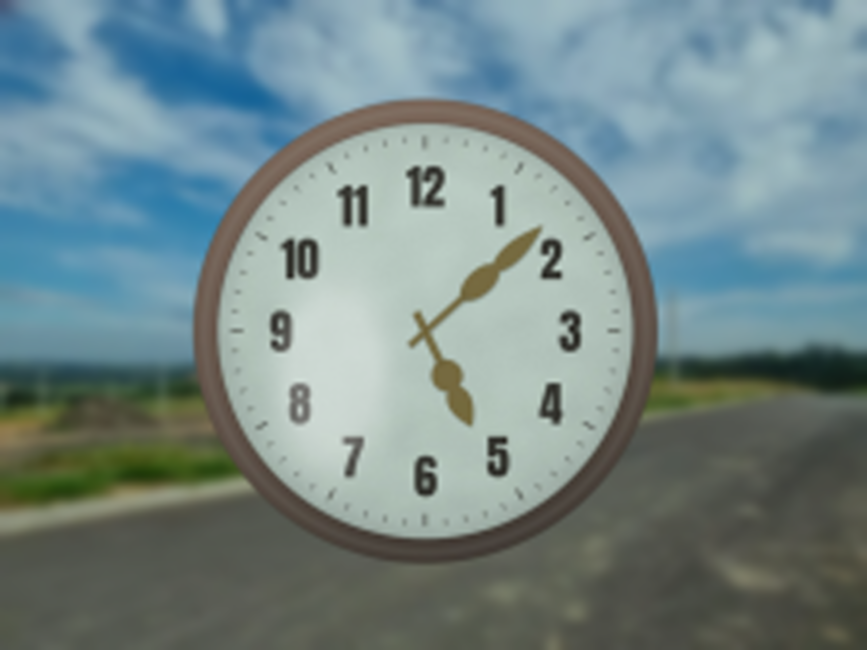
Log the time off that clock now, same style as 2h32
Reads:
5h08
